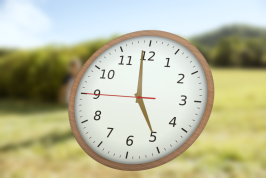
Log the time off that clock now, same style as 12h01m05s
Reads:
4h58m45s
